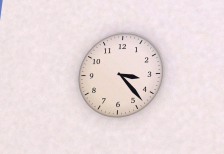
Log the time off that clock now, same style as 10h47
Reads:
3h23
